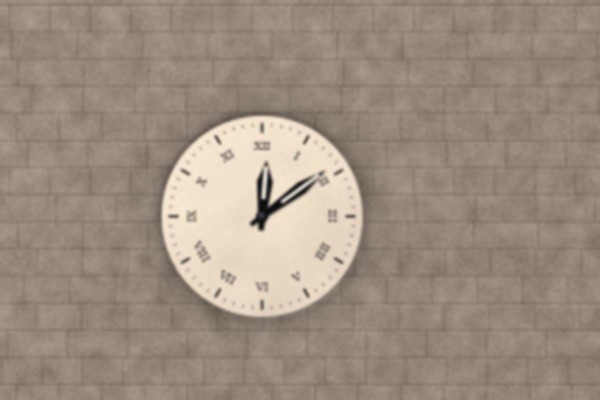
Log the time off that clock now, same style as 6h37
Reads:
12h09
